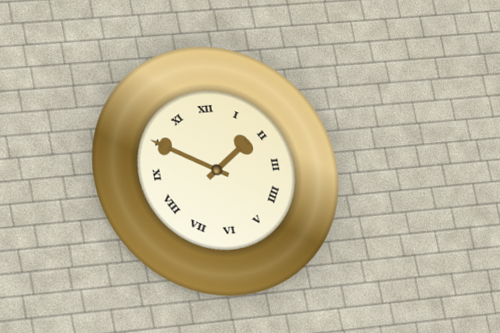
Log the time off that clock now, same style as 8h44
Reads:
1h50
